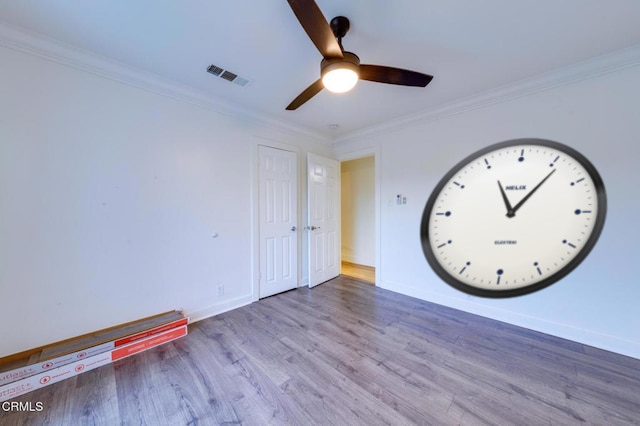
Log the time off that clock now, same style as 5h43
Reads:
11h06
